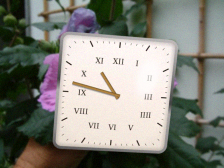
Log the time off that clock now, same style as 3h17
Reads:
10h47
